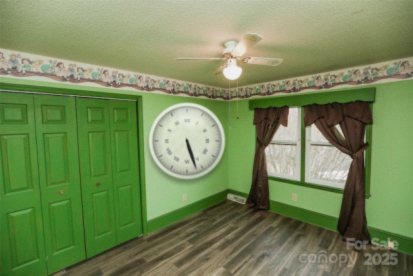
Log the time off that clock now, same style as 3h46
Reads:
5h27
